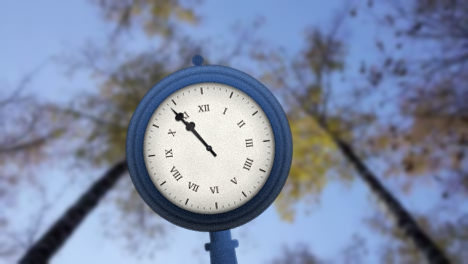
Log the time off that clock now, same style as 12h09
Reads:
10h54
